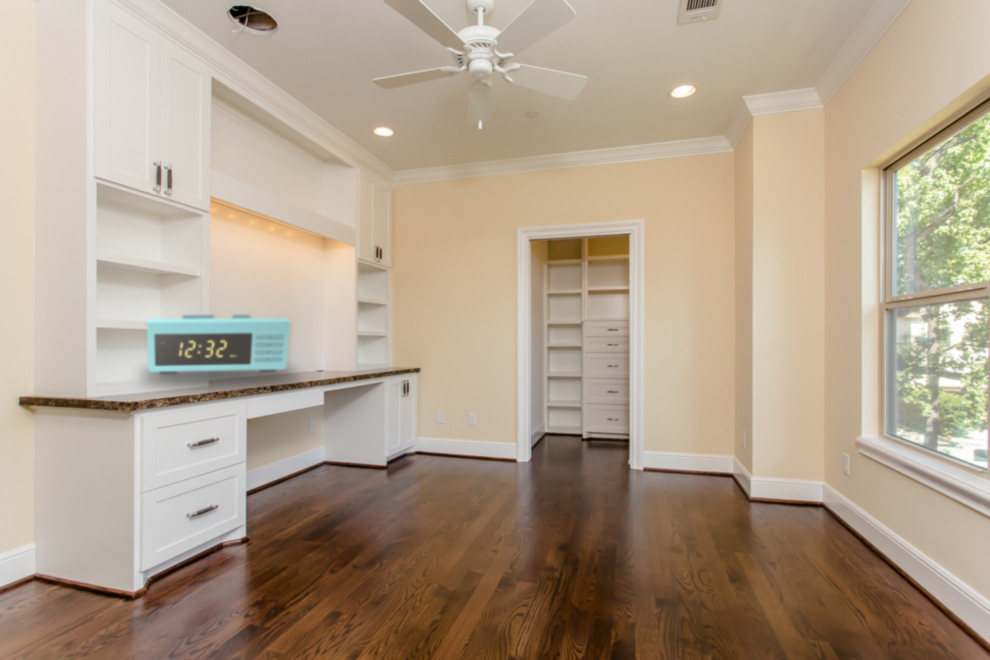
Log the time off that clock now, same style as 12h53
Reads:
12h32
